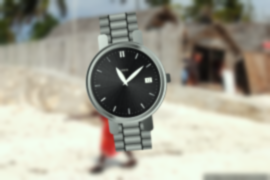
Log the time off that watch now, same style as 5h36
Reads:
11h09
